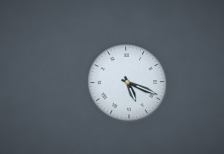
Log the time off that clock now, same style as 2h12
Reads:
5h19
